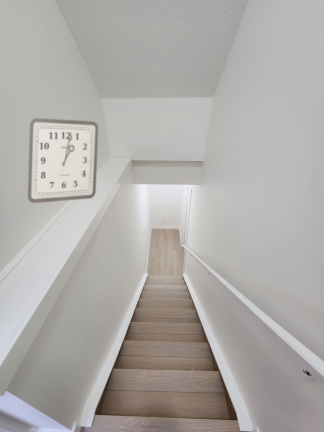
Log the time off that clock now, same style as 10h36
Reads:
1h02
